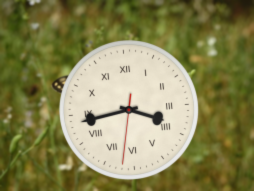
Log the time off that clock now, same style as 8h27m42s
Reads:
3h43m32s
